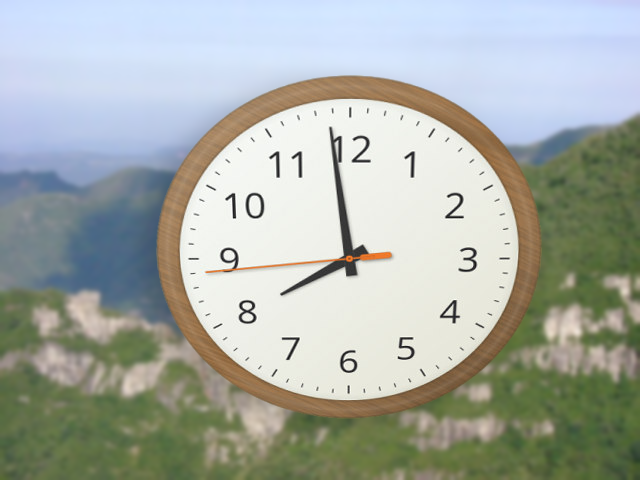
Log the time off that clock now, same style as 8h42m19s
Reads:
7h58m44s
